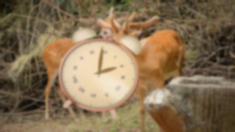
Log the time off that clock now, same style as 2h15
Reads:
1h59
